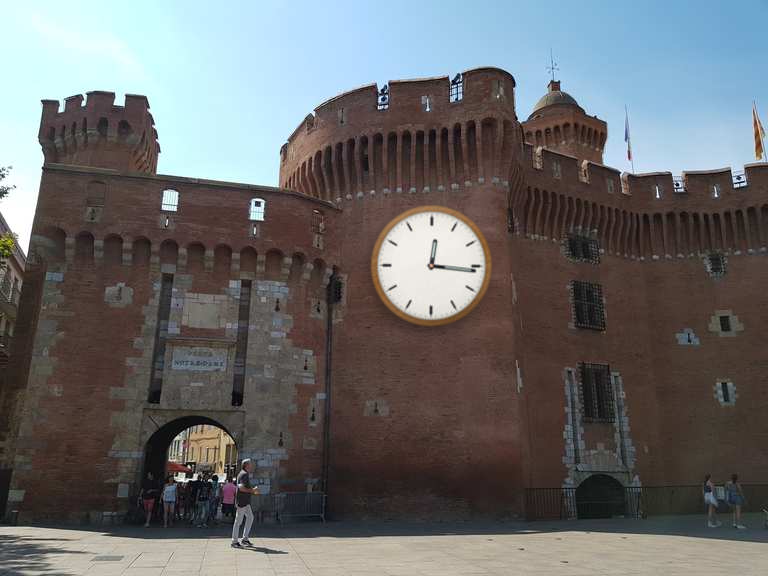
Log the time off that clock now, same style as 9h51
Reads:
12h16
